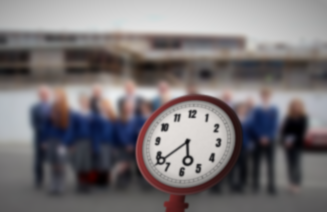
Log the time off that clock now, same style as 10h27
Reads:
5h38
